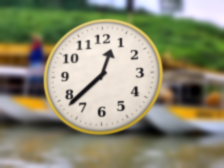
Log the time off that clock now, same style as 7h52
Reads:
12h38
